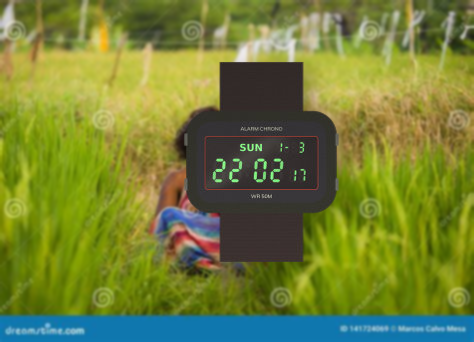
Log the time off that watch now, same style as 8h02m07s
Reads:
22h02m17s
